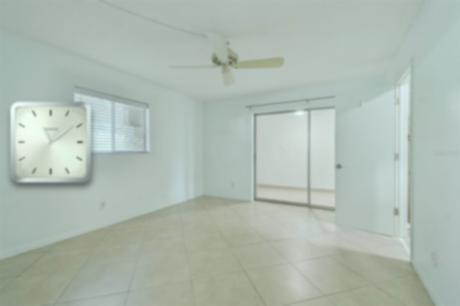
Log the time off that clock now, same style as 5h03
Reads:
11h09
